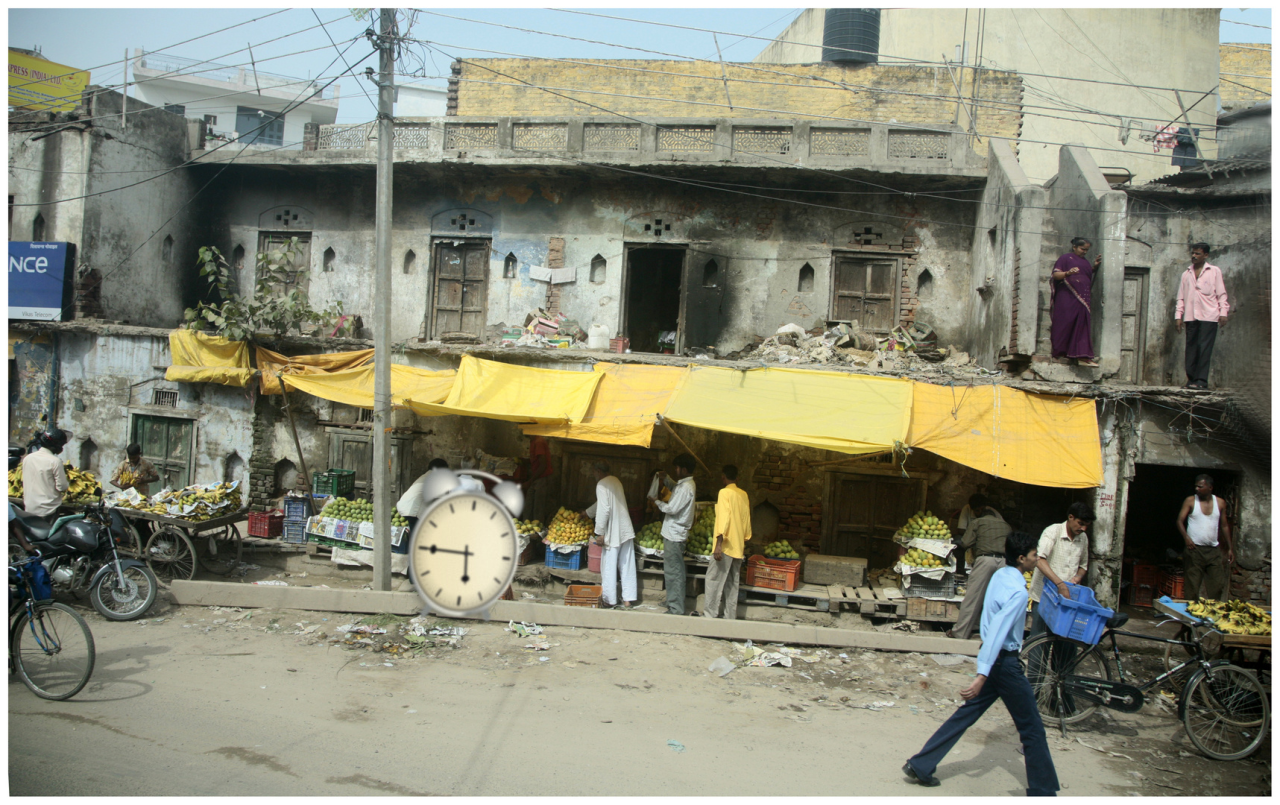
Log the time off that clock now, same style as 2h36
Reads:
5h45
